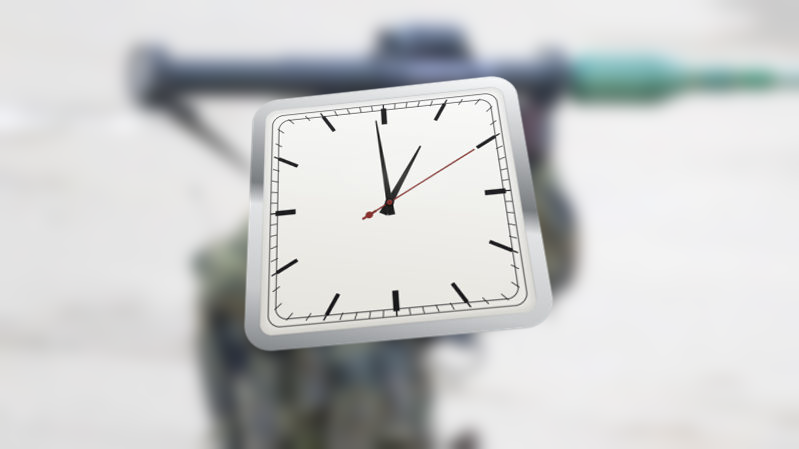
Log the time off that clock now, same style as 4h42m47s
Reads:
12h59m10s
